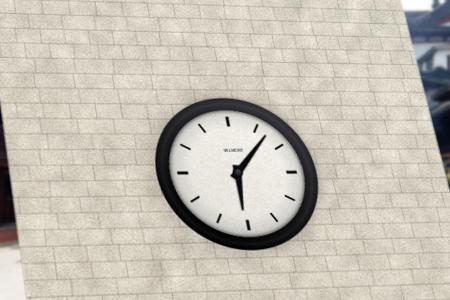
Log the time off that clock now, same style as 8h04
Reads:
6h07
